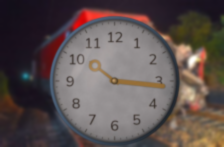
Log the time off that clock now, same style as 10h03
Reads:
10h16
